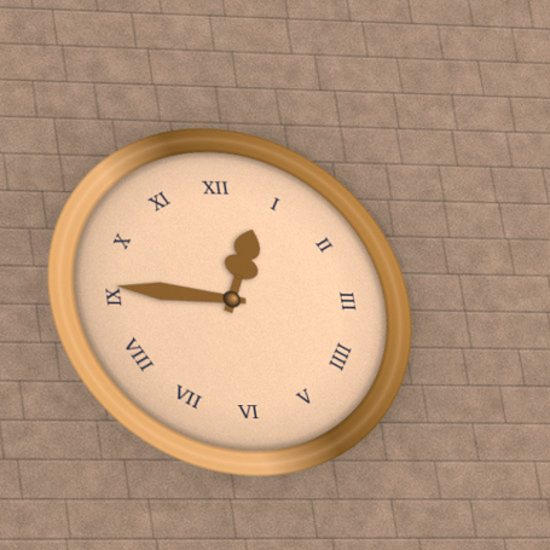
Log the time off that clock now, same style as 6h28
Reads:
12h46
